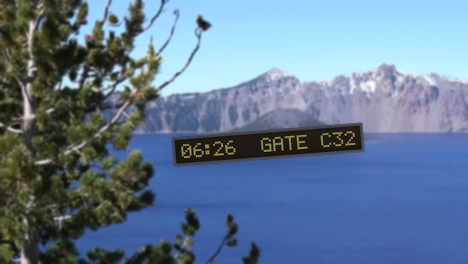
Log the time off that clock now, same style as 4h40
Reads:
6h26
